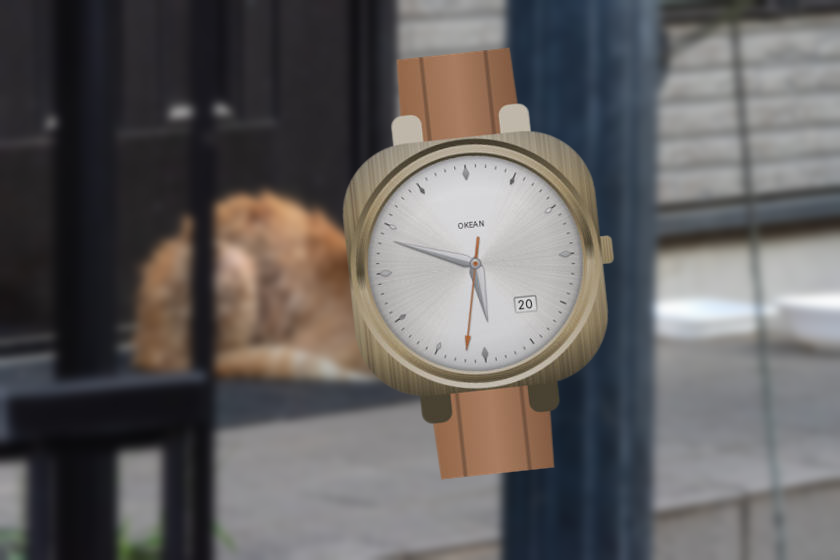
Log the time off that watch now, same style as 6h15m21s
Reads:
5h48m32s
